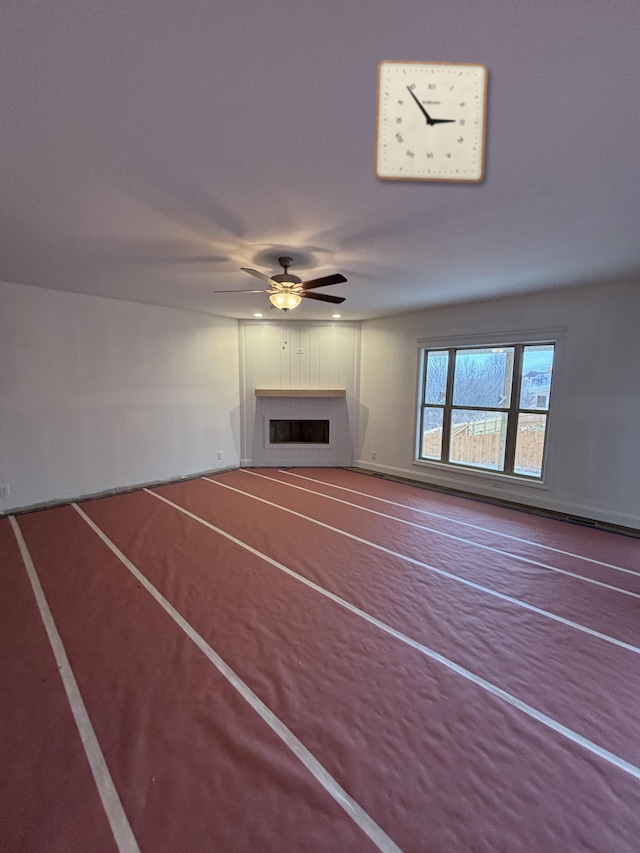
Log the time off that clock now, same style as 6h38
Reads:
2h54
